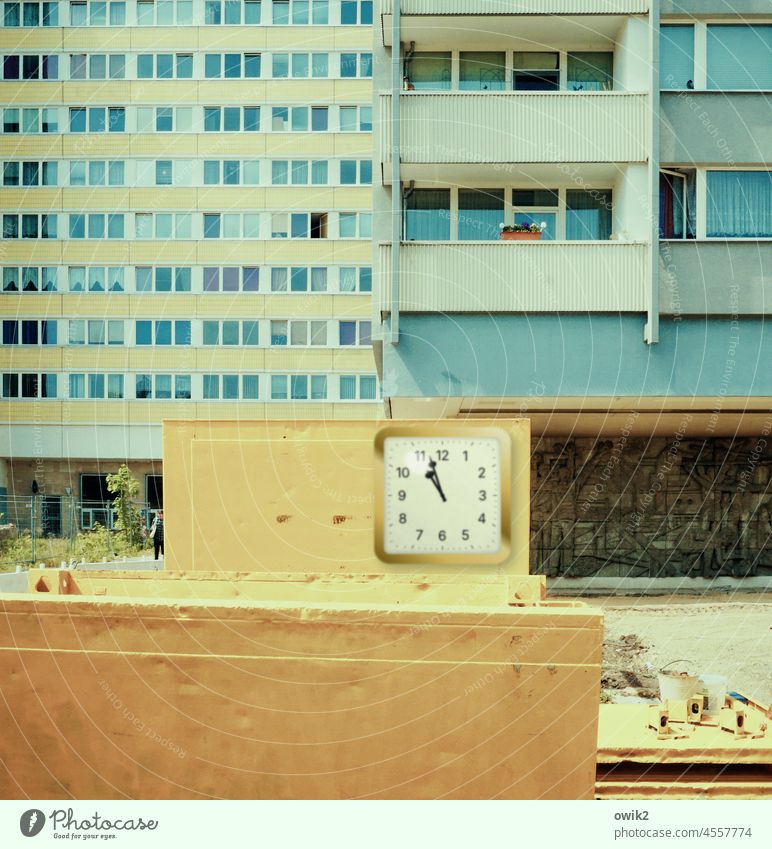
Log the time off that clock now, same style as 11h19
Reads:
10h57
